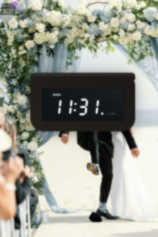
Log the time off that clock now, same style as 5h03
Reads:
11h31
